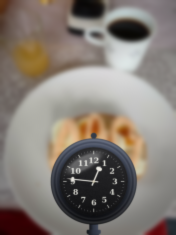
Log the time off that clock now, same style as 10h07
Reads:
12h46
